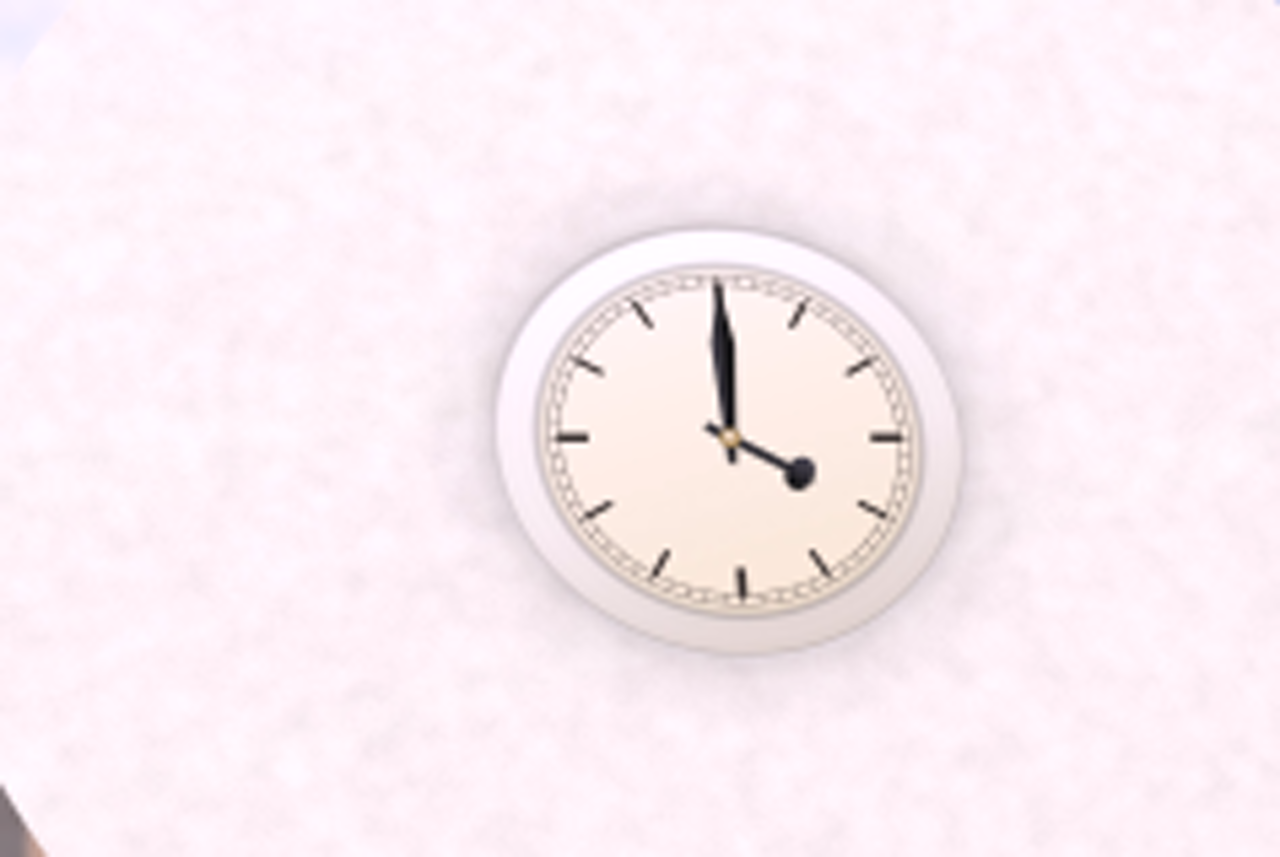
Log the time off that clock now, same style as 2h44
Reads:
4h00
